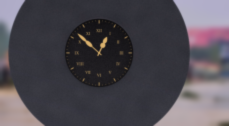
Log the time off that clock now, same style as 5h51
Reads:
12h52
